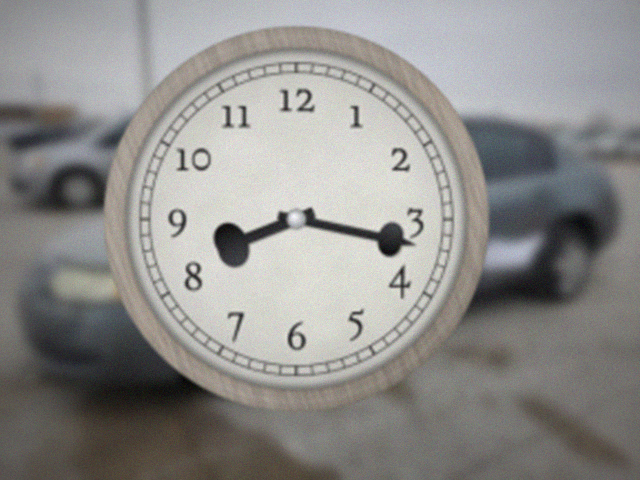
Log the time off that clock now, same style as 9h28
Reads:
8h17
